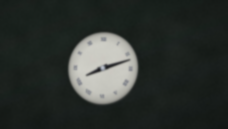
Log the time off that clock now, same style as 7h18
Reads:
8h12
